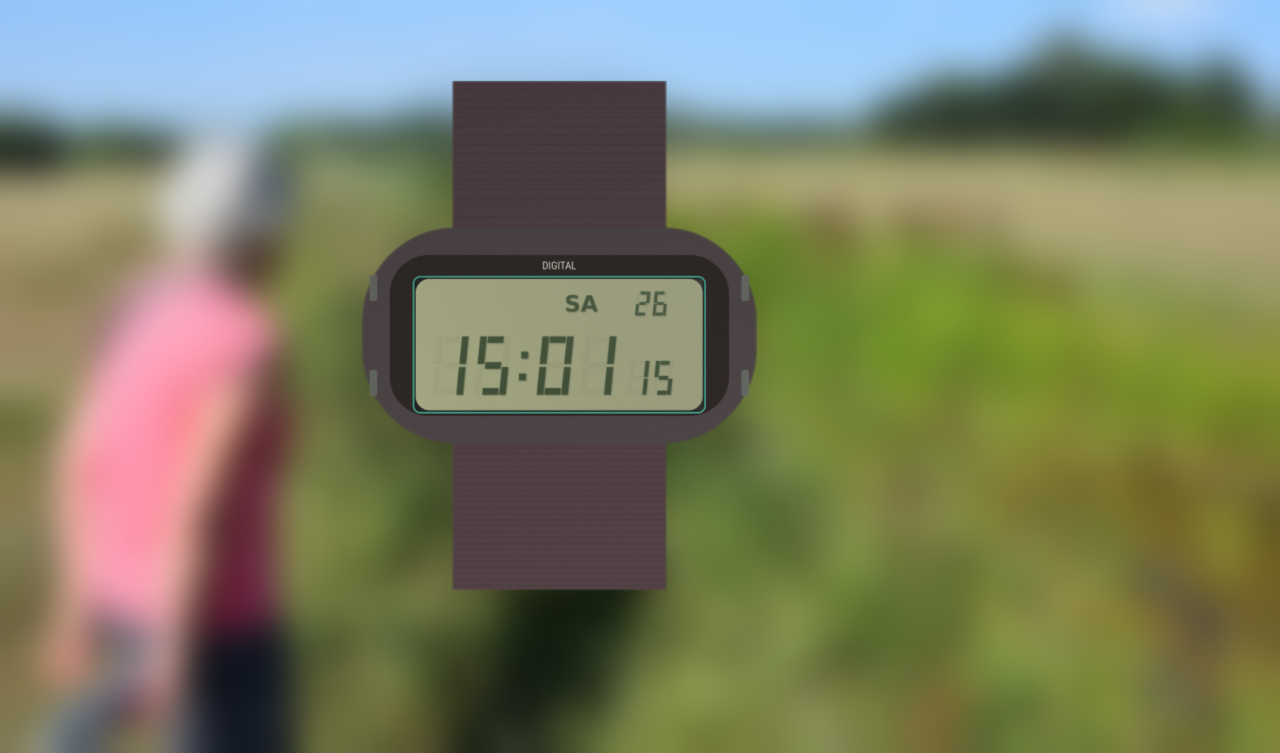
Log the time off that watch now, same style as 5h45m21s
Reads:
15h01m15s
